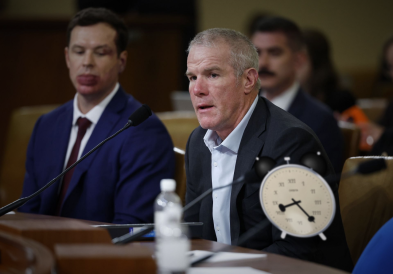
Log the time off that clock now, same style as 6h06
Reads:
8h24
